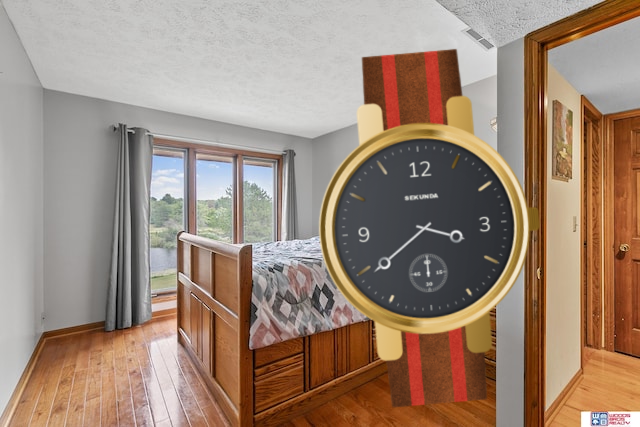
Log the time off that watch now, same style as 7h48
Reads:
3h39
